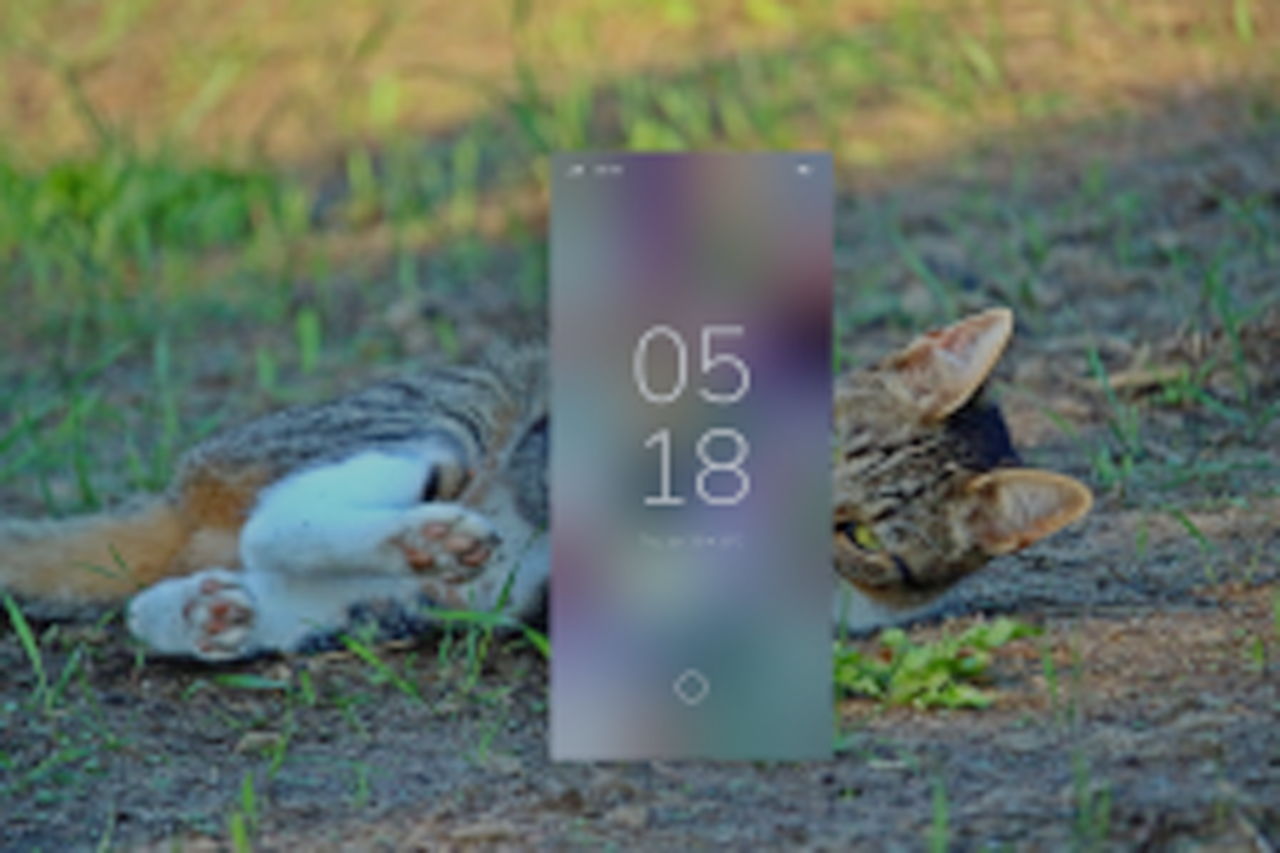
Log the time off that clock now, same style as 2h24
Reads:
5h18
